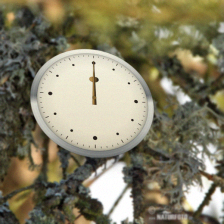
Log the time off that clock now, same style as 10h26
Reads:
12h00
